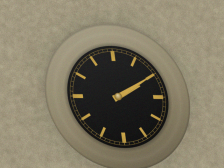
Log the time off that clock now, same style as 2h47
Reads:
2h10
